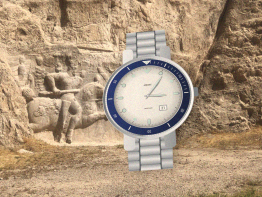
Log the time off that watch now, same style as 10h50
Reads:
3h06
